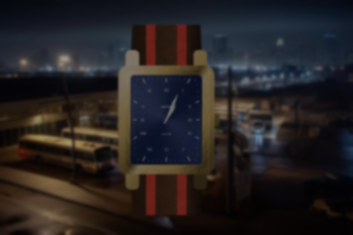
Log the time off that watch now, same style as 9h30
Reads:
1h04
